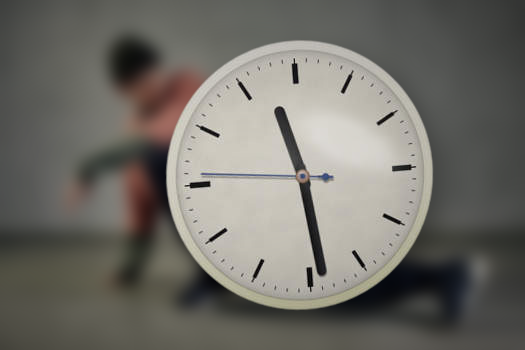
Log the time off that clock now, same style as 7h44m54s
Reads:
11h28m46s
